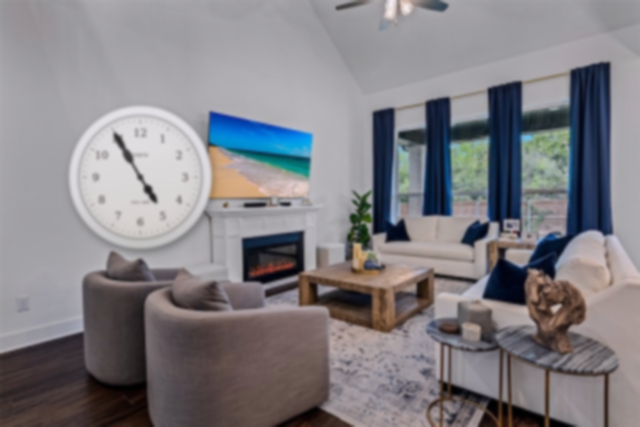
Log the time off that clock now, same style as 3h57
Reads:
4h55
